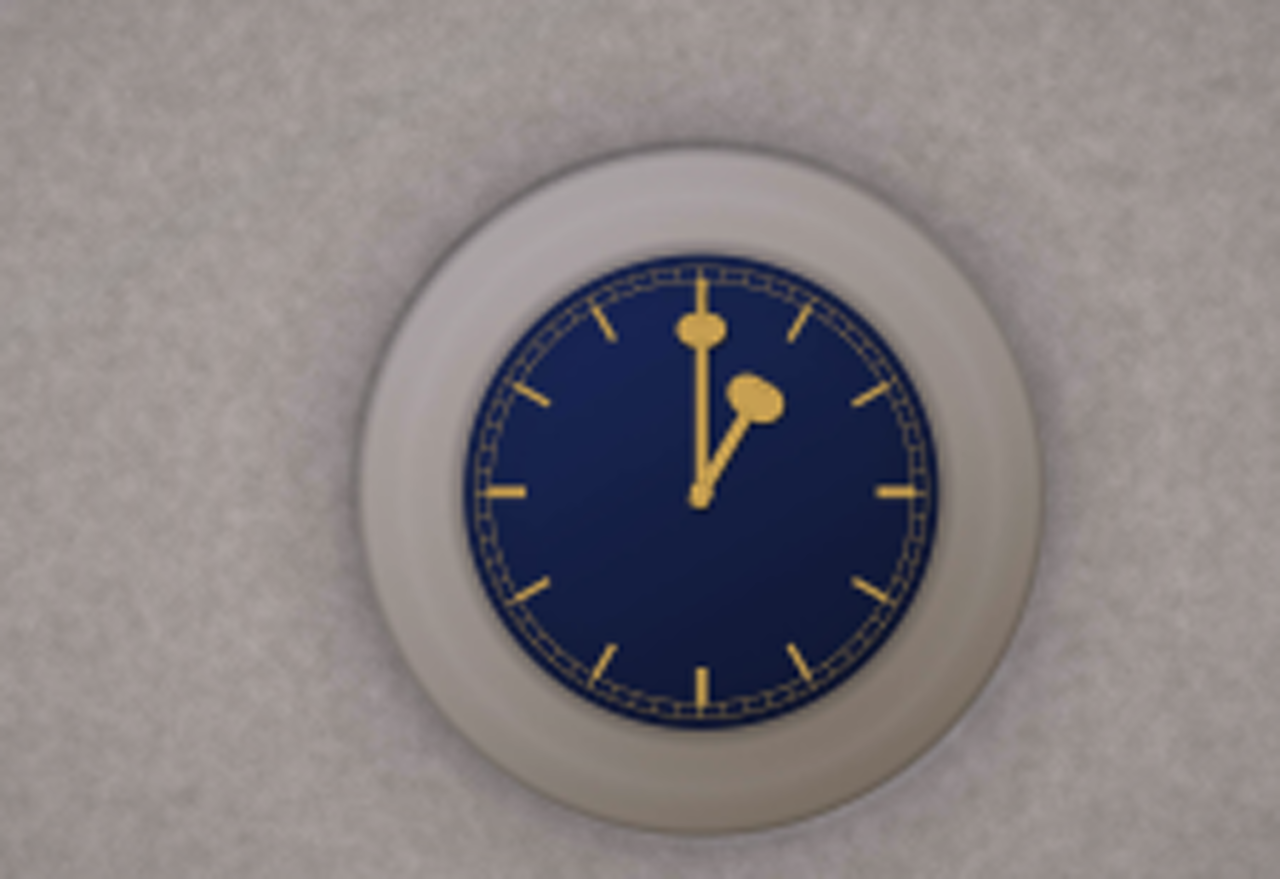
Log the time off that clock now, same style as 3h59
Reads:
1h00
